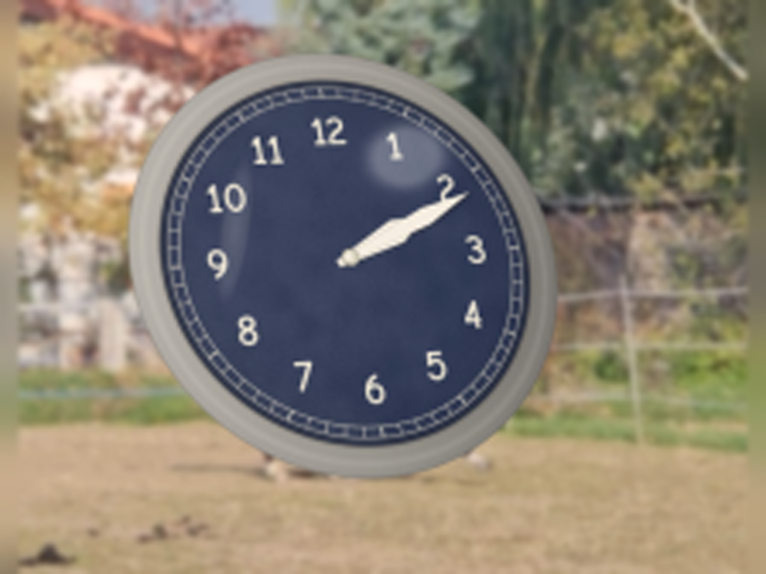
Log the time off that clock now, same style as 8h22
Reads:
2h11
